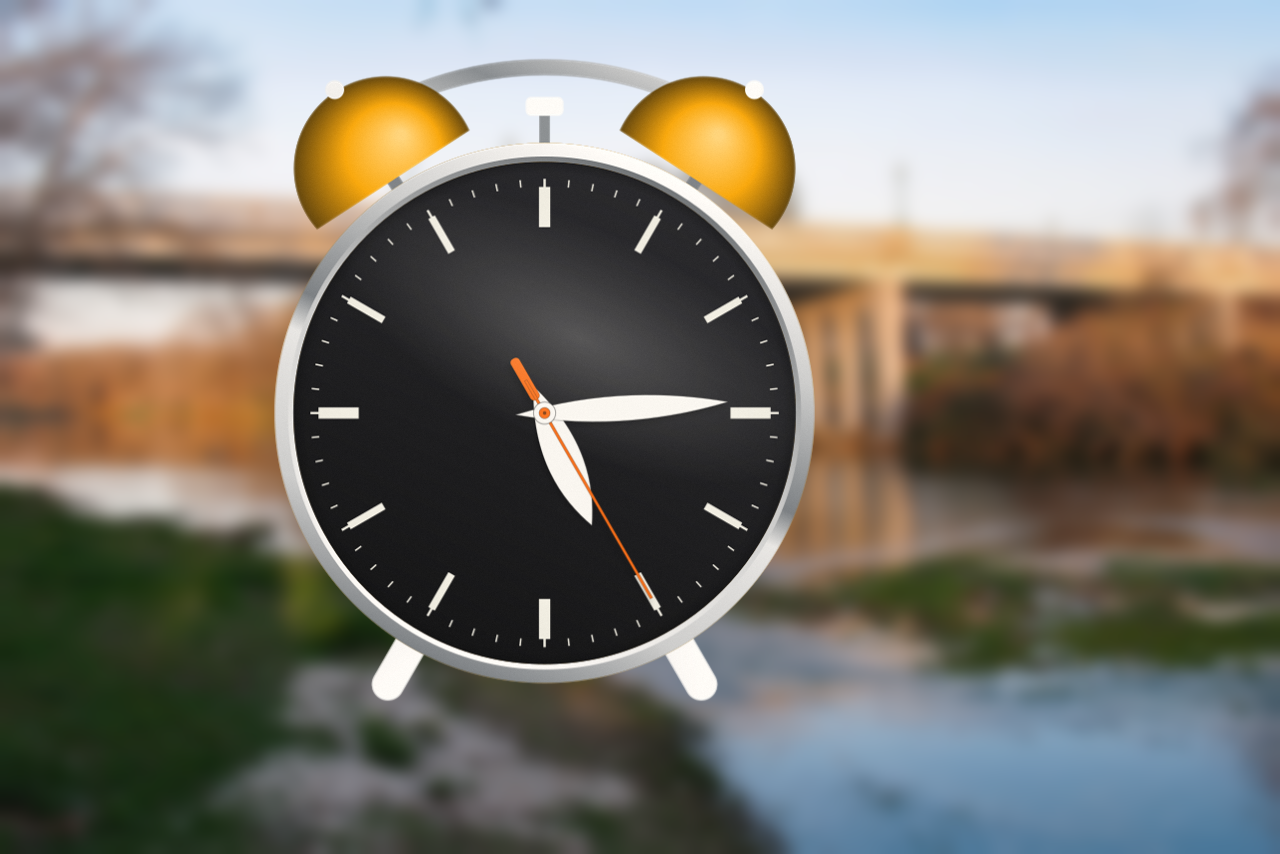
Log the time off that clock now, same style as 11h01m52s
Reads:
5h14m25s
